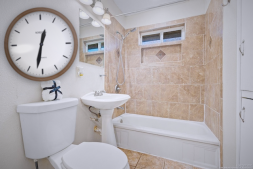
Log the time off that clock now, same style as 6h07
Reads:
12h32
